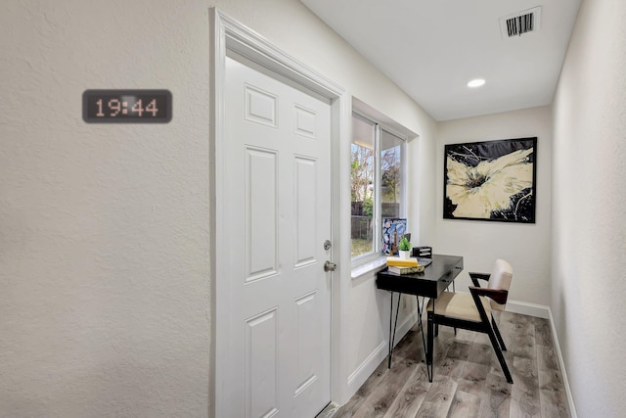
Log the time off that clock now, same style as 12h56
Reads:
19h44
